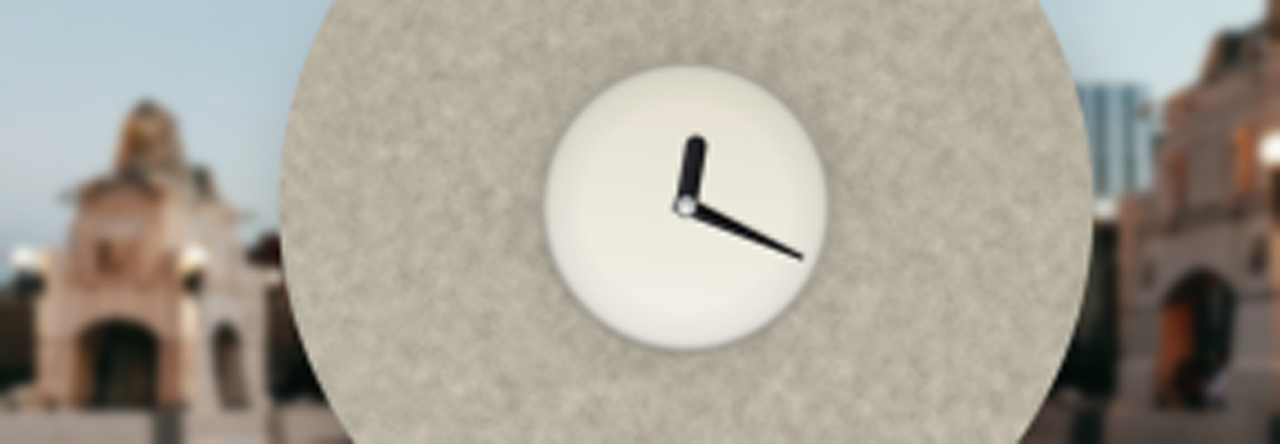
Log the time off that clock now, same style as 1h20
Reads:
12h19
